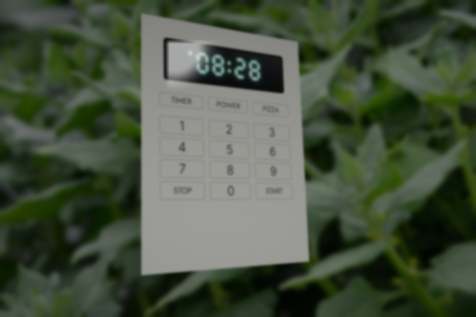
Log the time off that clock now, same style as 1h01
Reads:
8h28
